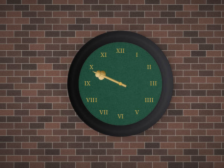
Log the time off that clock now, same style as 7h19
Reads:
9h49
